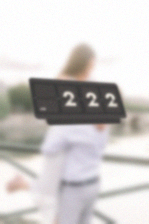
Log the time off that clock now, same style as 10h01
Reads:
2h22
